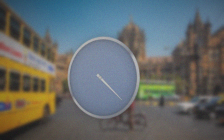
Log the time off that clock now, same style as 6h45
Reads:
4h22
